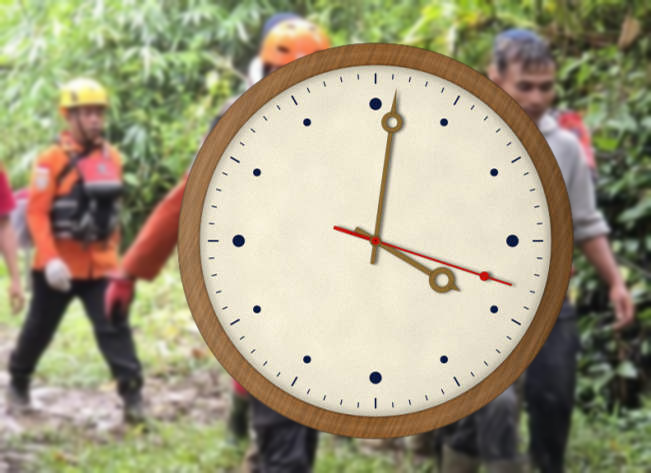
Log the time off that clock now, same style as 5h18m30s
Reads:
4h01m18s
